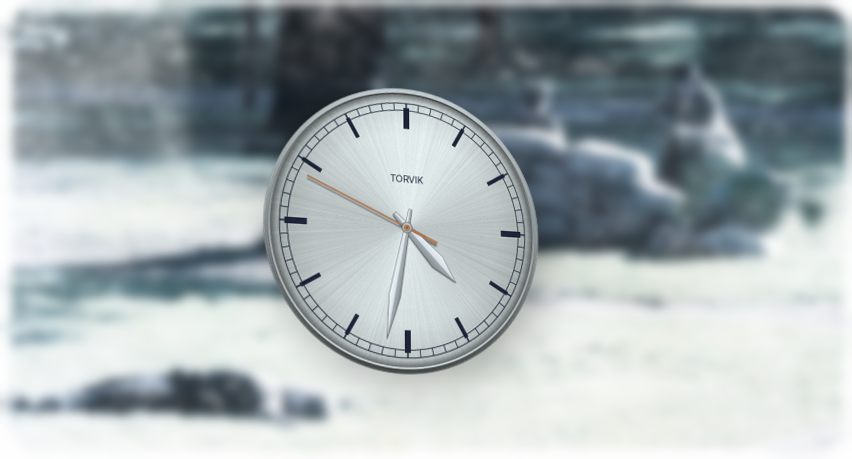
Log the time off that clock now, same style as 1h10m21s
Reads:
4h31m49s
